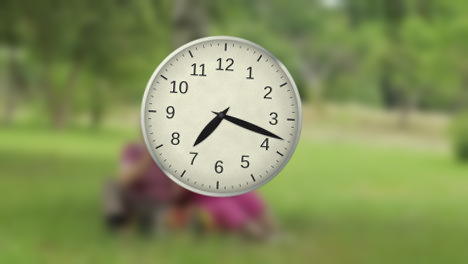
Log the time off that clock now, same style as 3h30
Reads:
7h18
